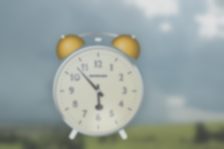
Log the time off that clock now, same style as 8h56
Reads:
5h53
